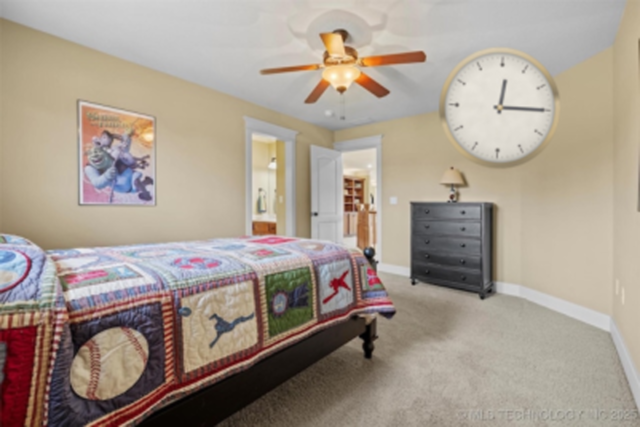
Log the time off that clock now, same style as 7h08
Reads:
12h15
